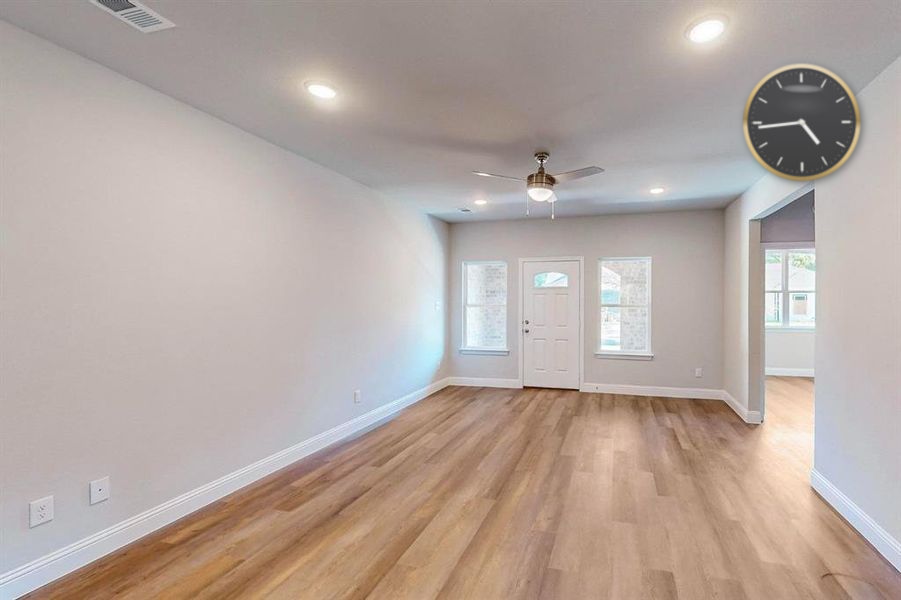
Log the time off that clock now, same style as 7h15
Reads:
4h44
